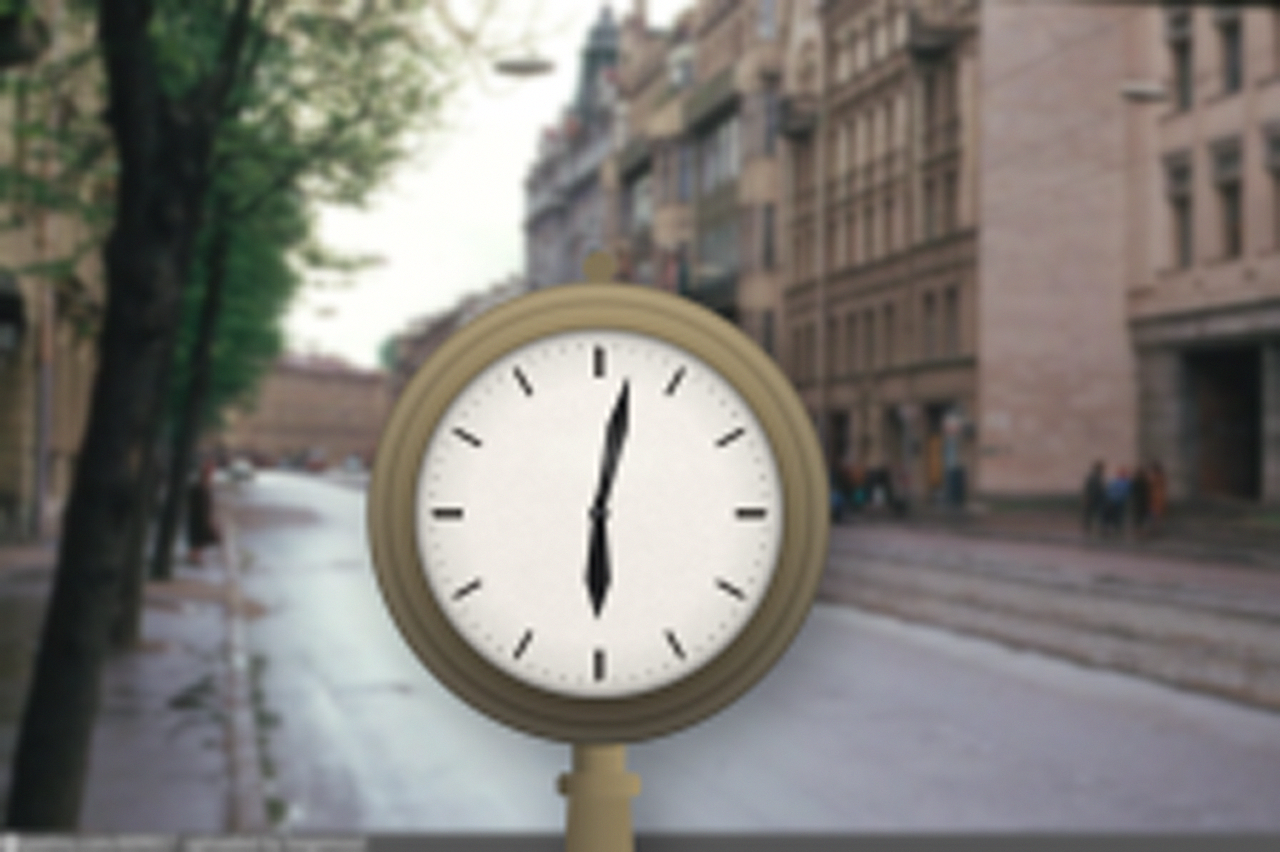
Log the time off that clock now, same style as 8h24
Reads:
6h02
